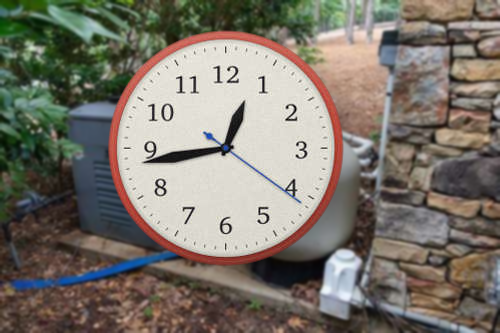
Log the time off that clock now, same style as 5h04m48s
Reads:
12h43m21s
